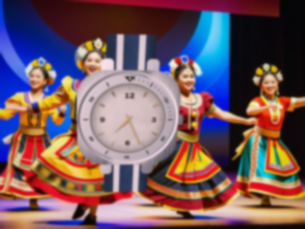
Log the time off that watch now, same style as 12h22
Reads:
7h26
